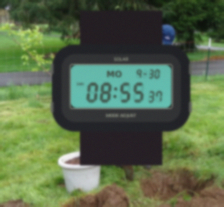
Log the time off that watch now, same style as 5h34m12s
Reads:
8h55m37s
